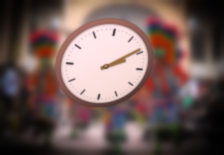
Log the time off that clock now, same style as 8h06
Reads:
2h09
